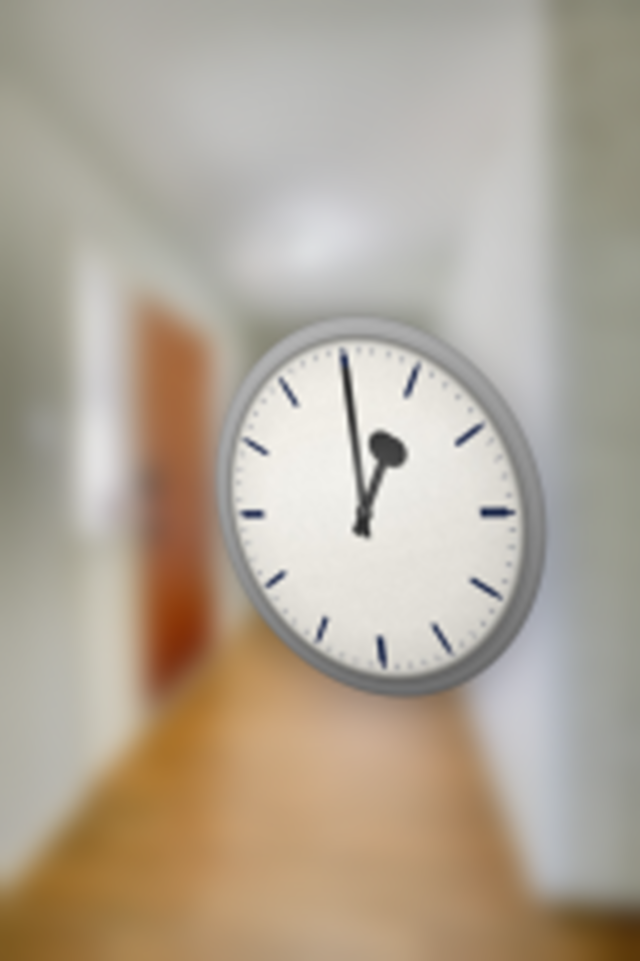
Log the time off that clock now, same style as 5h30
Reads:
1h00
